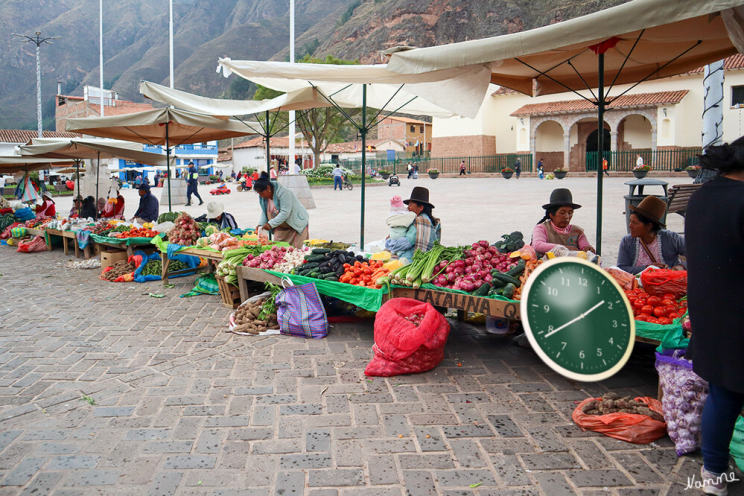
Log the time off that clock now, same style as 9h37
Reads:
1h39
